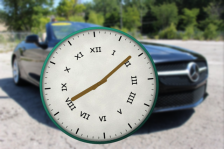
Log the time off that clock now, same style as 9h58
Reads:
8h09
